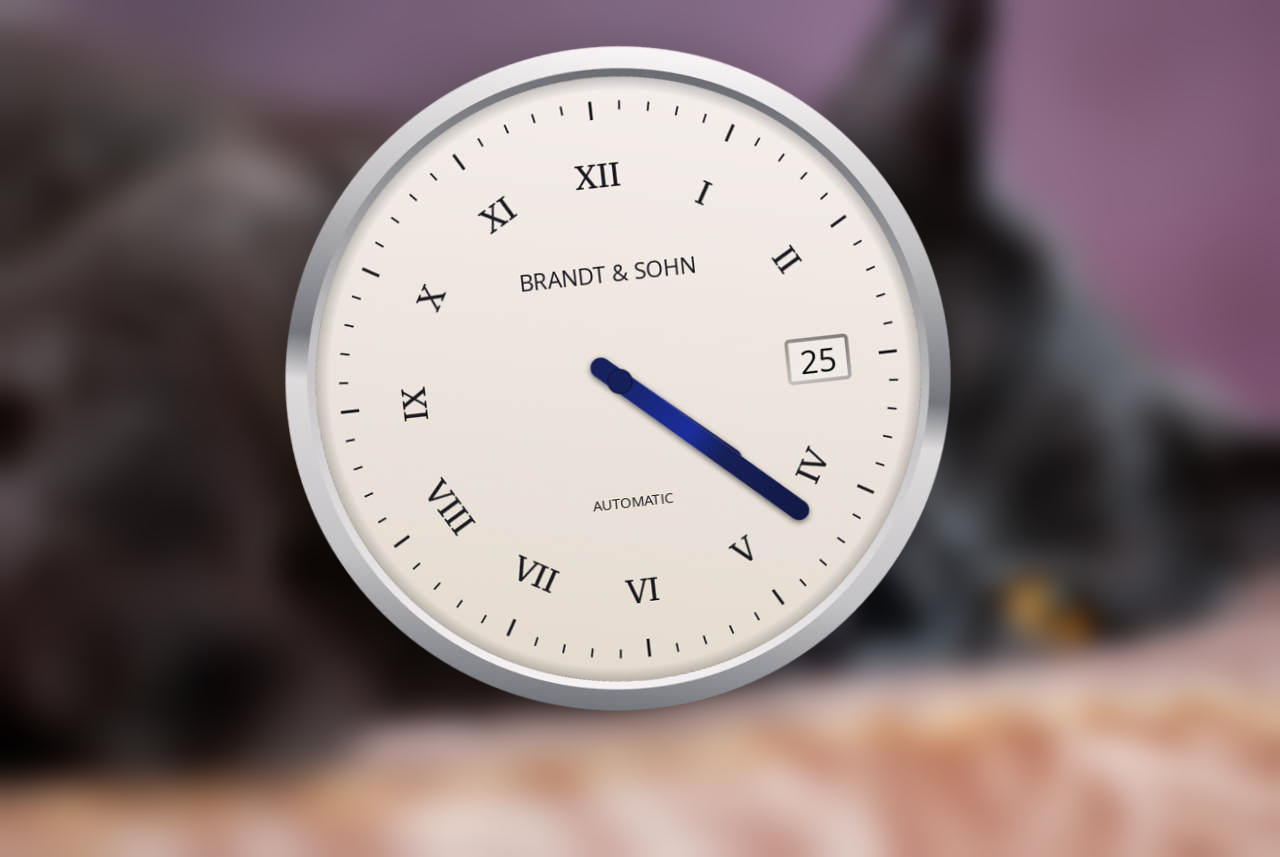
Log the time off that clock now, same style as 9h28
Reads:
4h22
